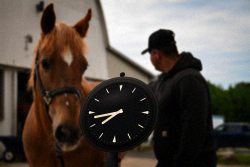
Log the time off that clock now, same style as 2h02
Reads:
7h43
